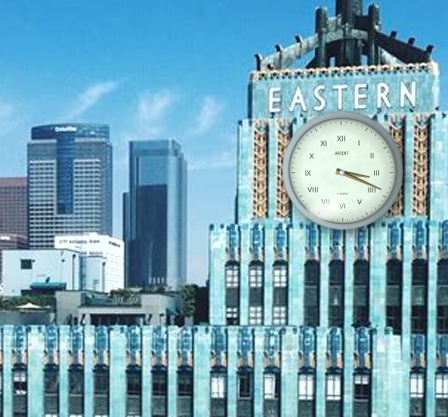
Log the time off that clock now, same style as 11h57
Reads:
3h19
